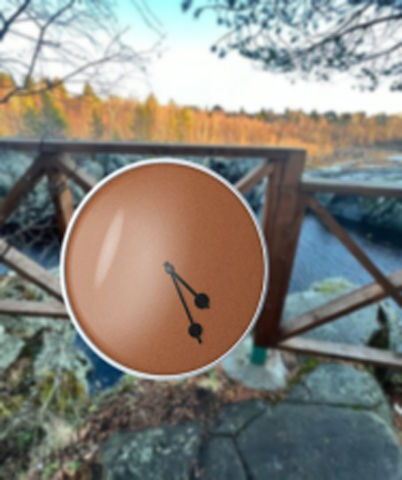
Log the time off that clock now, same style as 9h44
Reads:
4h26
